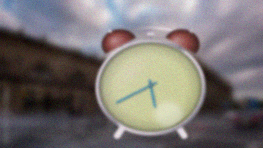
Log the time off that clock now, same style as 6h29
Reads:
5h40
